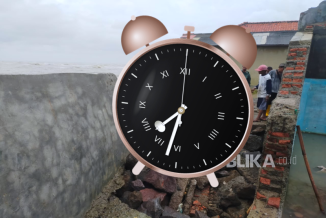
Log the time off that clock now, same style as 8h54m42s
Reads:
7h32m00s
